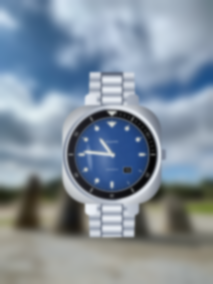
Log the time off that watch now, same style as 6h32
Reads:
10h46
